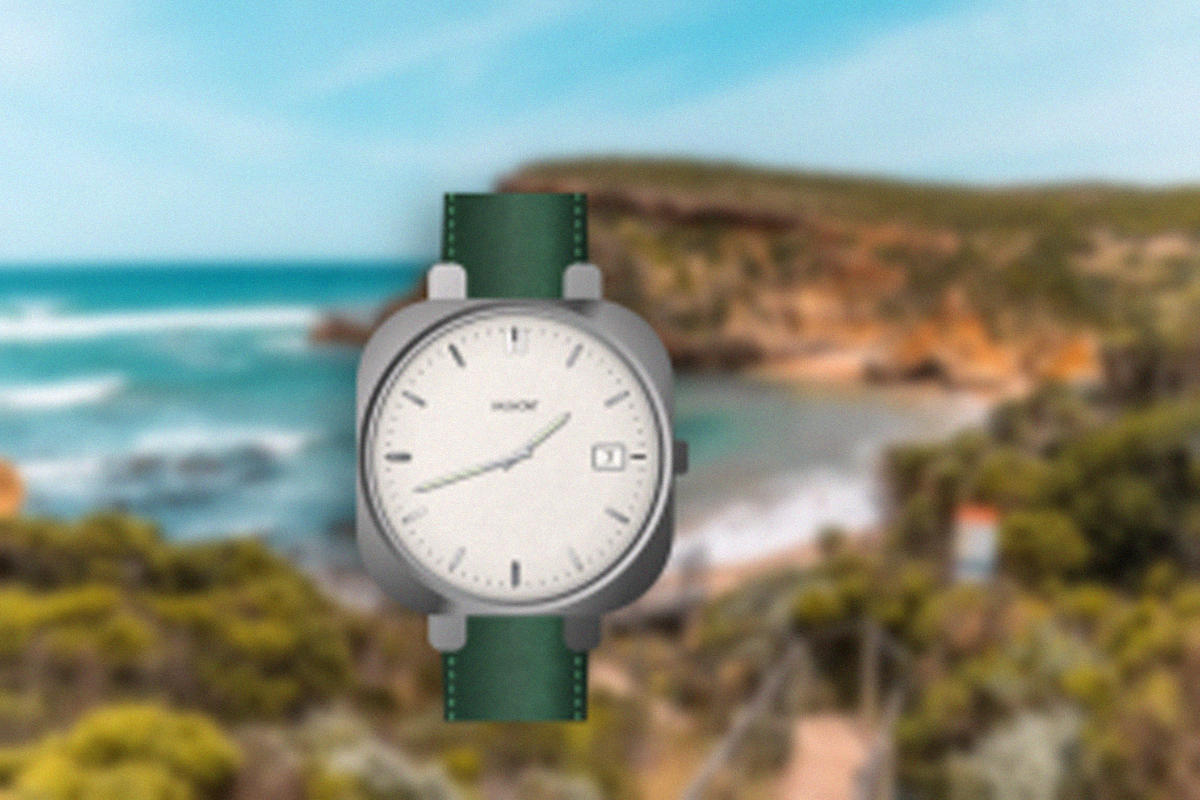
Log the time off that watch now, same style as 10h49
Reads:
1h42
